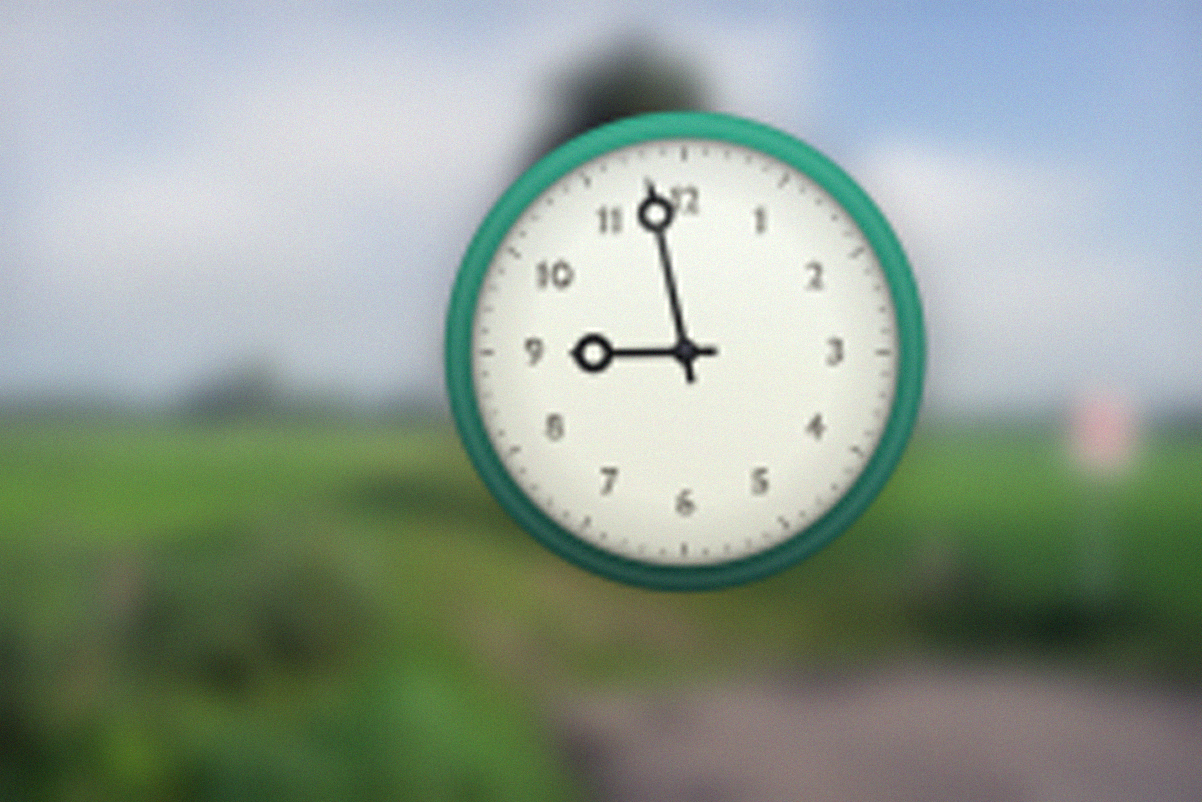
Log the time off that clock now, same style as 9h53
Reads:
8h58
